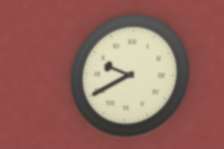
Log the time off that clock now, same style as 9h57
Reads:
9h40
